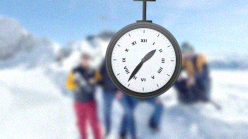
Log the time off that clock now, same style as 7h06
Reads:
1h36
